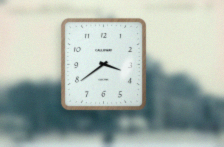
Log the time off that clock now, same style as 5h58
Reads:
3h39
